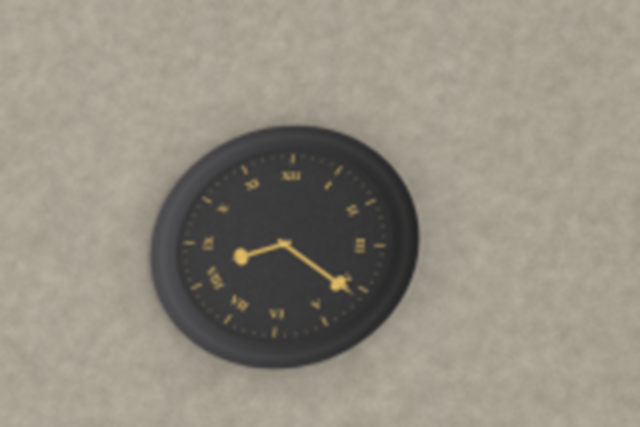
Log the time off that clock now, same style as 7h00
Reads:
8h21
